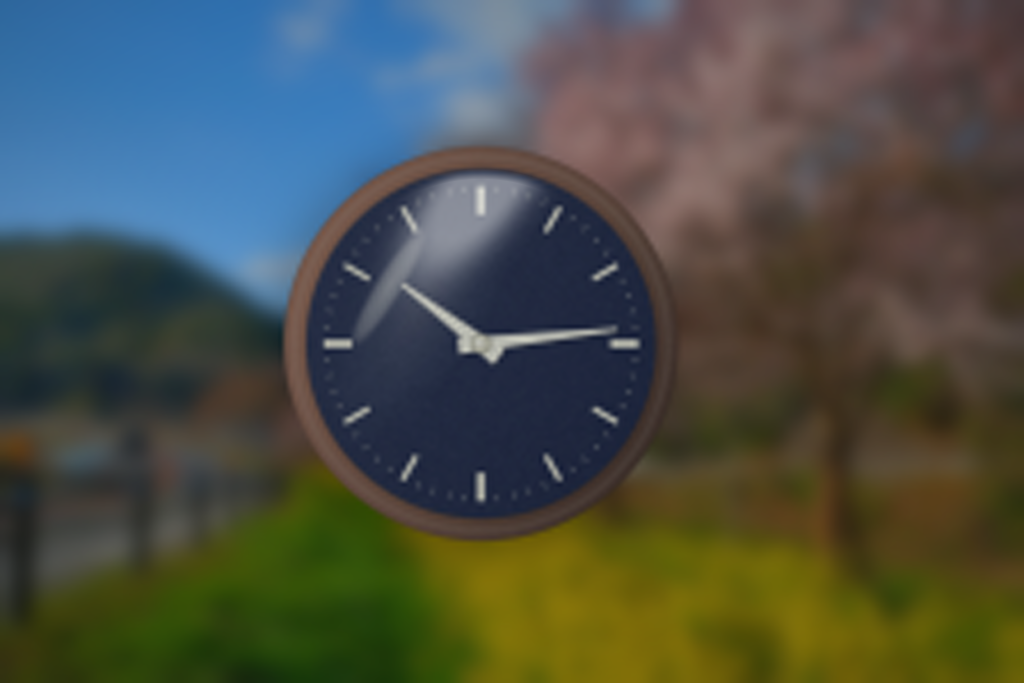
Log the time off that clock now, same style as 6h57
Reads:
10h14
